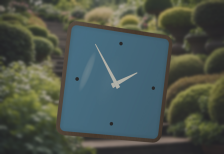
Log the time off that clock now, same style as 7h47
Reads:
1h54
